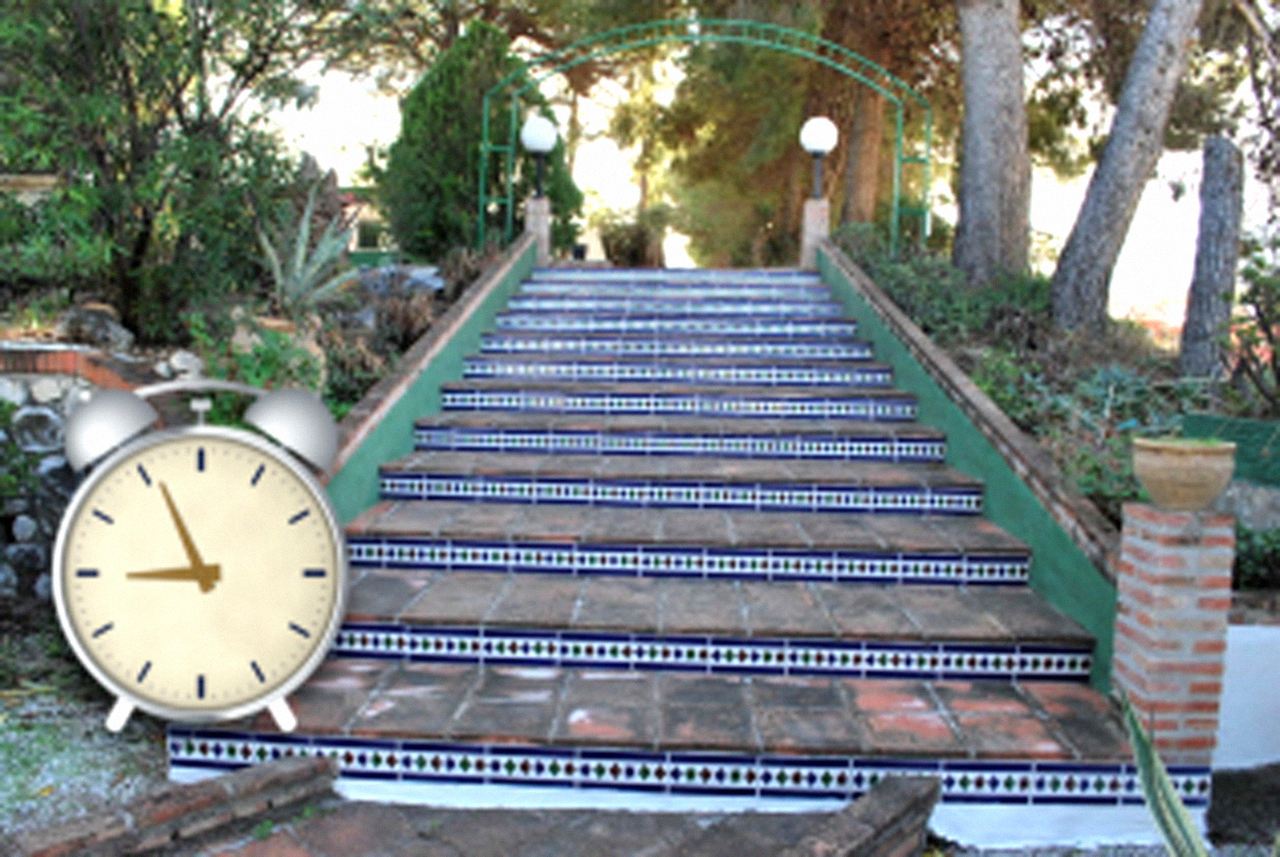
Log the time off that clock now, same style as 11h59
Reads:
8h56
